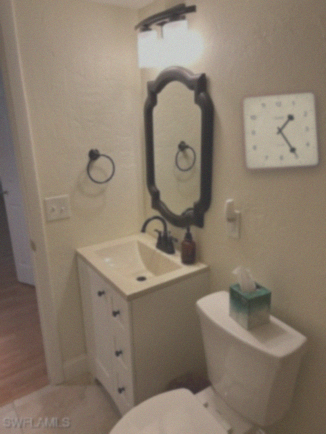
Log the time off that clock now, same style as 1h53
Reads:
1h25
